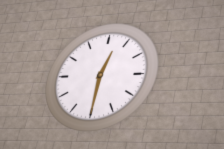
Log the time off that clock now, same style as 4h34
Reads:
12h30
